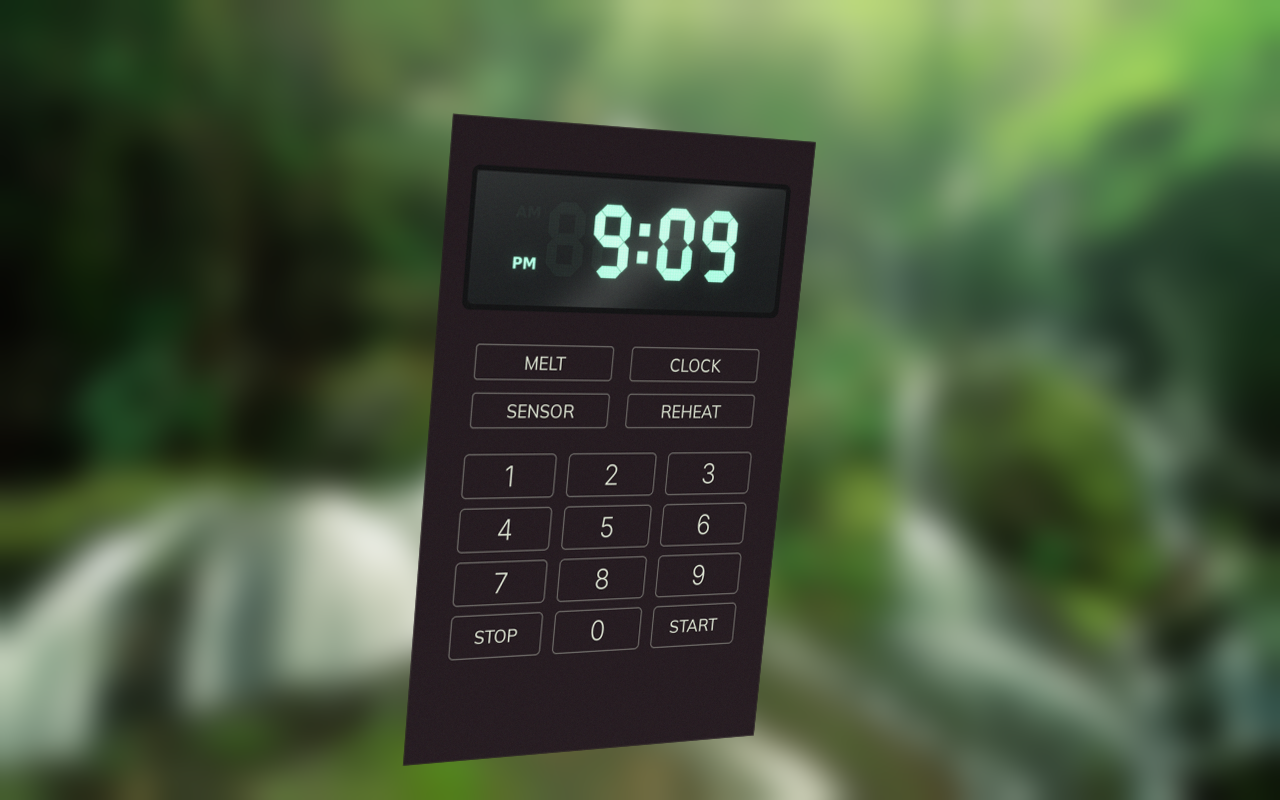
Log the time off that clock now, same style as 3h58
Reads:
9h09
